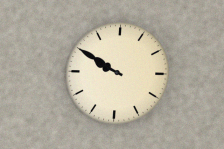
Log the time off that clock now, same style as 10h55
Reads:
9h50
